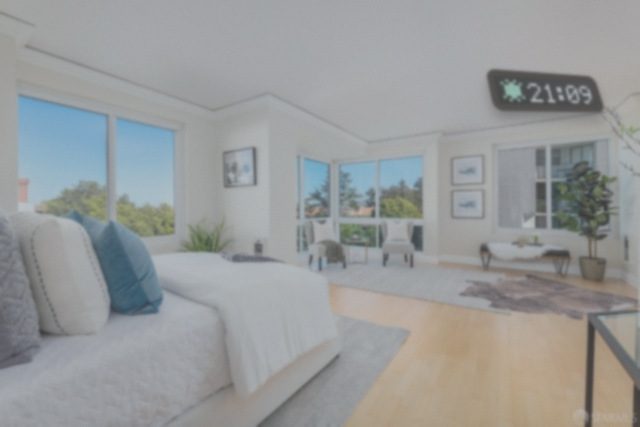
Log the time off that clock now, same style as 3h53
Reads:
21h09
